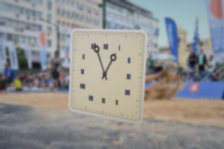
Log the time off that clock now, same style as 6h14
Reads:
12h56
